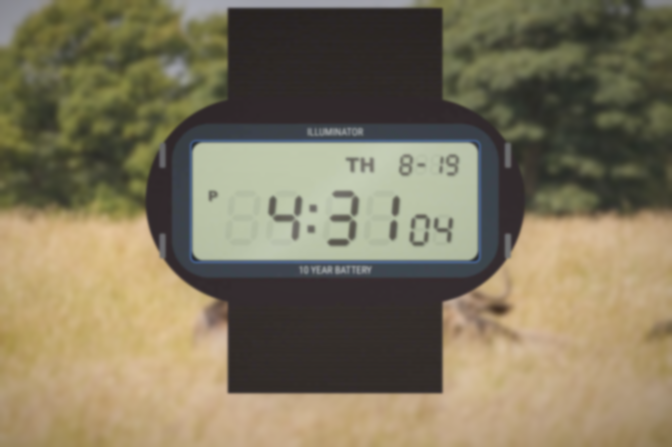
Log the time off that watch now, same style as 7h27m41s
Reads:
4h31m04s
